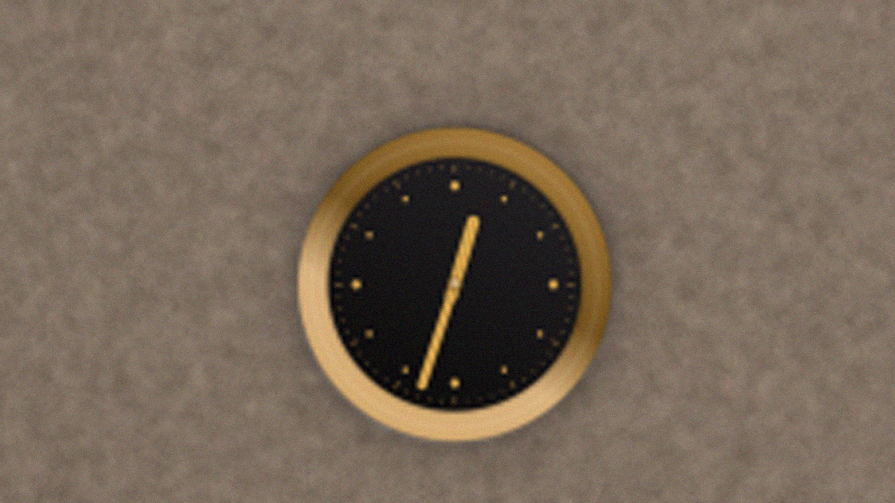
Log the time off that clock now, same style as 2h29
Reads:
12h33
